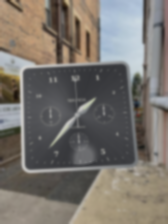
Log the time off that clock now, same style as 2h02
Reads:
1h37
